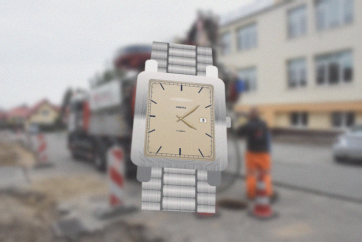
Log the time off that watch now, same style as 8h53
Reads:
4h08
